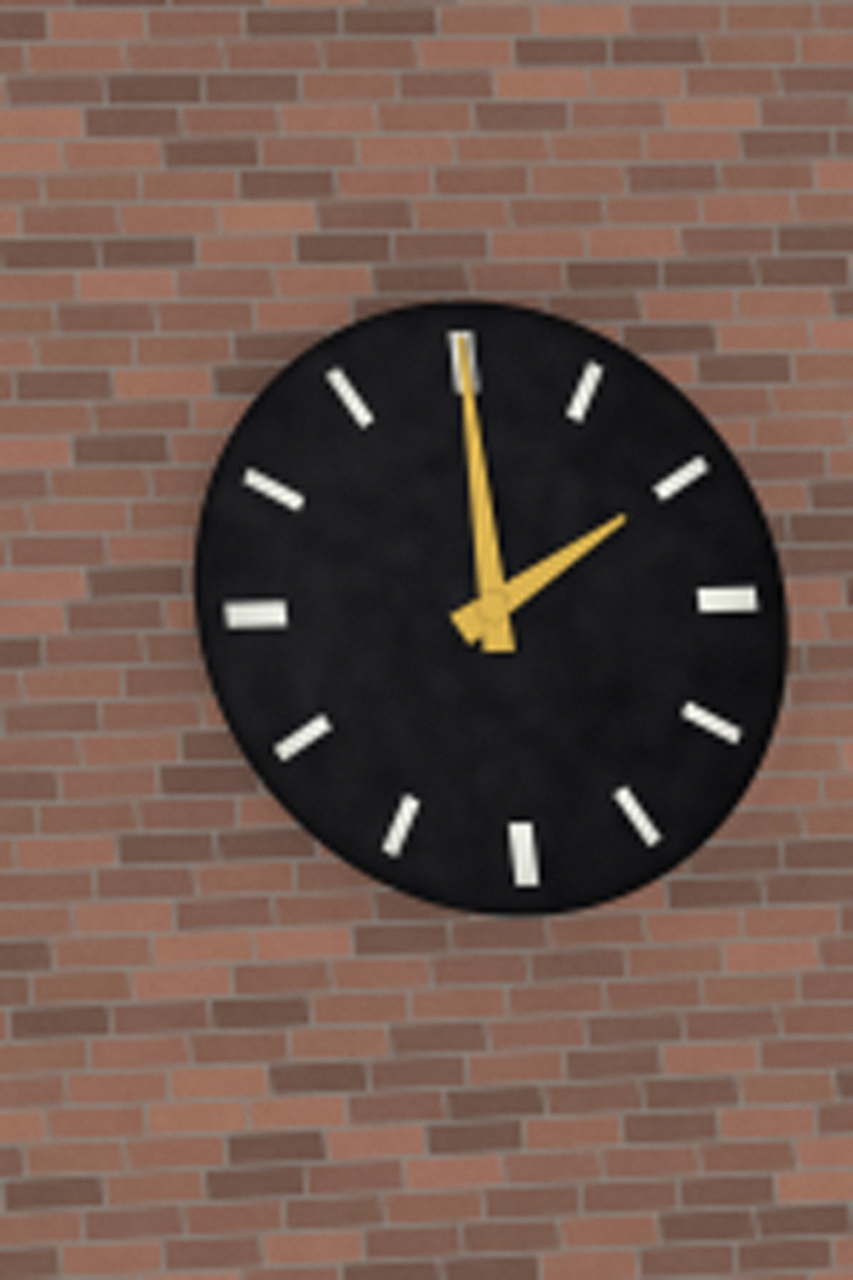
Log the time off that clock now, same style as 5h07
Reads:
2h00
